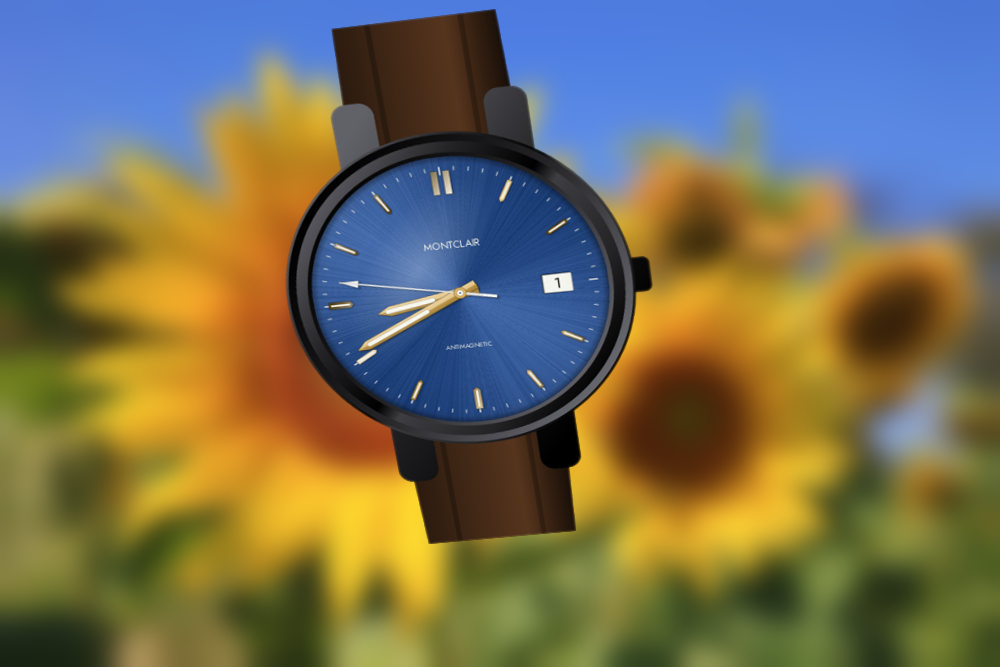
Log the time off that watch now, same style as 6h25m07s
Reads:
8h40m47s
